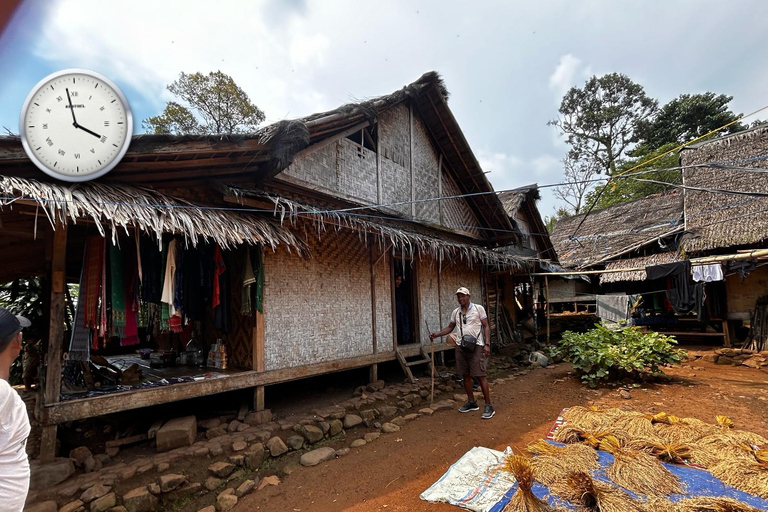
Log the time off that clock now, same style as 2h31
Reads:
3h58
